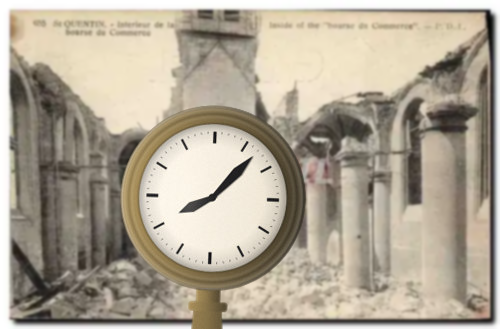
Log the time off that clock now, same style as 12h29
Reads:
8h07
